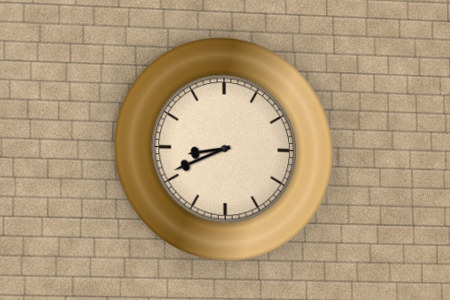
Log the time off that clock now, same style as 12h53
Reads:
8h41
